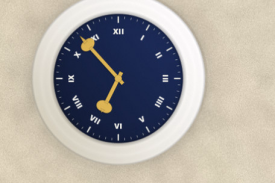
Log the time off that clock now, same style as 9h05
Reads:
6h53
